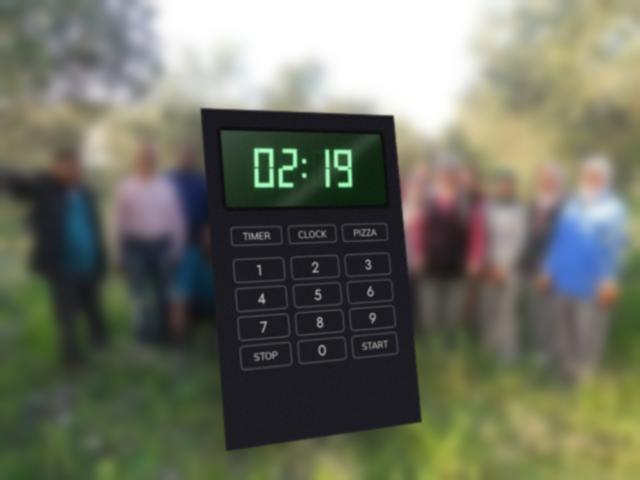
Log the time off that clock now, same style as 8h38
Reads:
2h19
